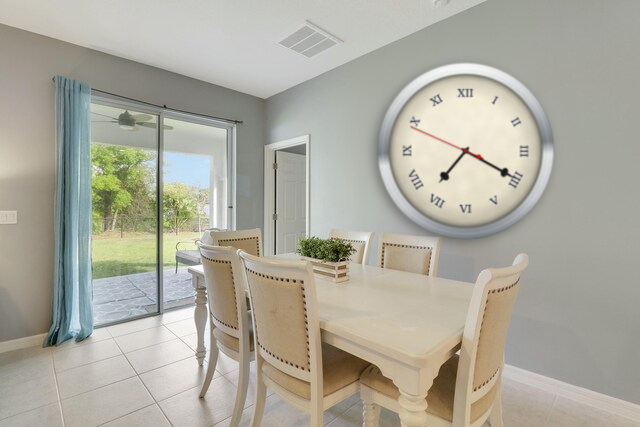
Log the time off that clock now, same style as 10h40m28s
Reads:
7h19m49s
